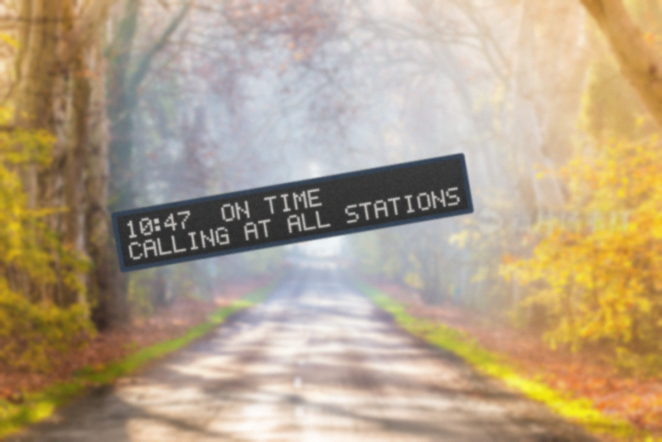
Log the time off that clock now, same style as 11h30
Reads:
10h47
